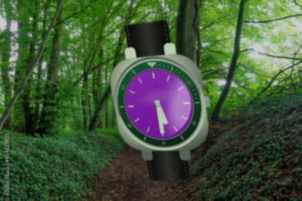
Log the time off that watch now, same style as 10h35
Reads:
5h30
